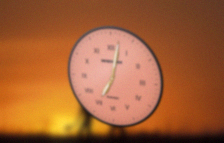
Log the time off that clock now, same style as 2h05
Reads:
7h02
